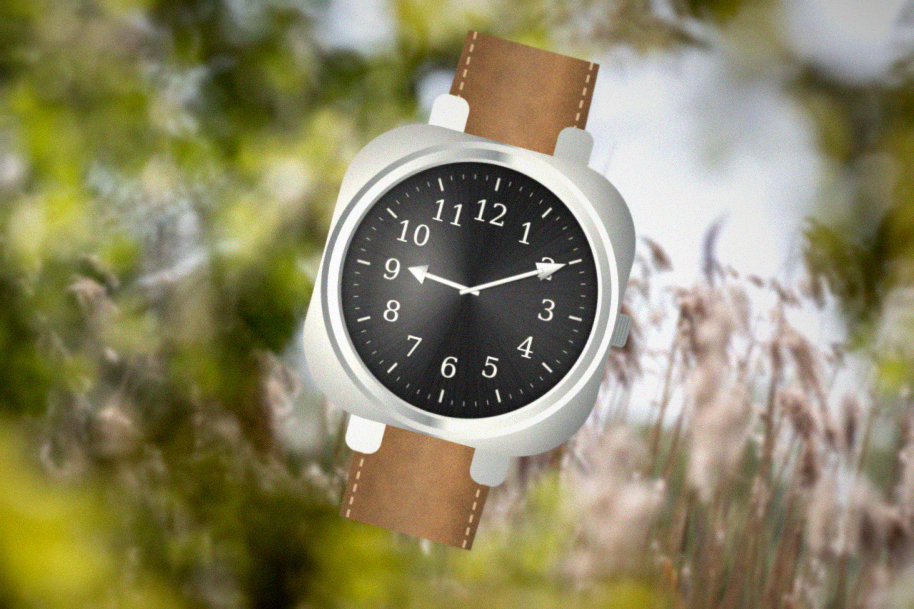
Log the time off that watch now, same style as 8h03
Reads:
9h10
